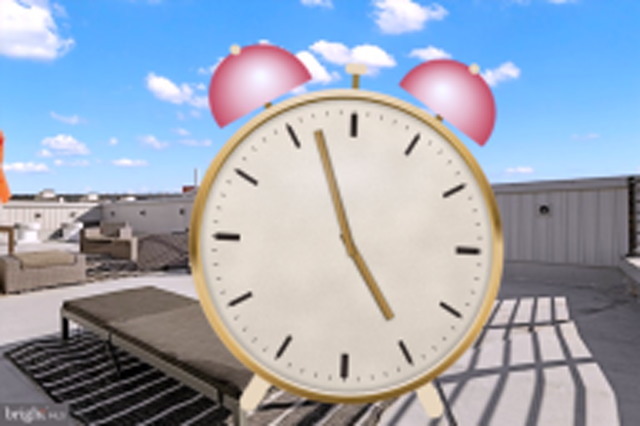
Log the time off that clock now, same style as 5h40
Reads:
4h57
